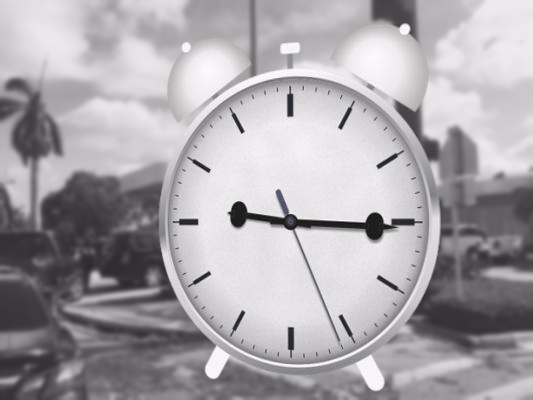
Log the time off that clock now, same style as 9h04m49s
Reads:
9h15m26s
